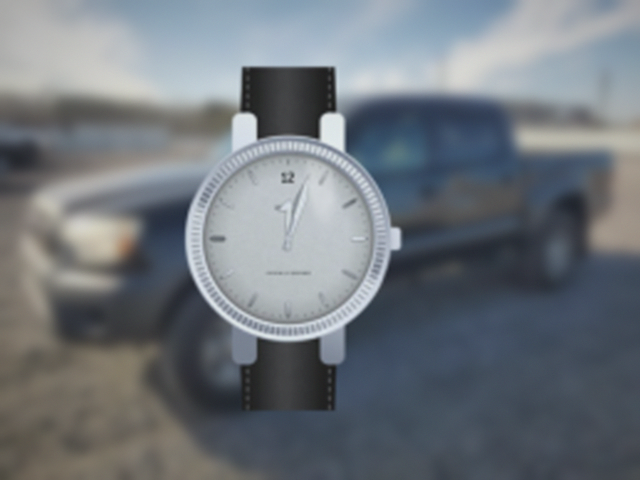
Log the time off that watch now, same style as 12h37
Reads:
12h03
